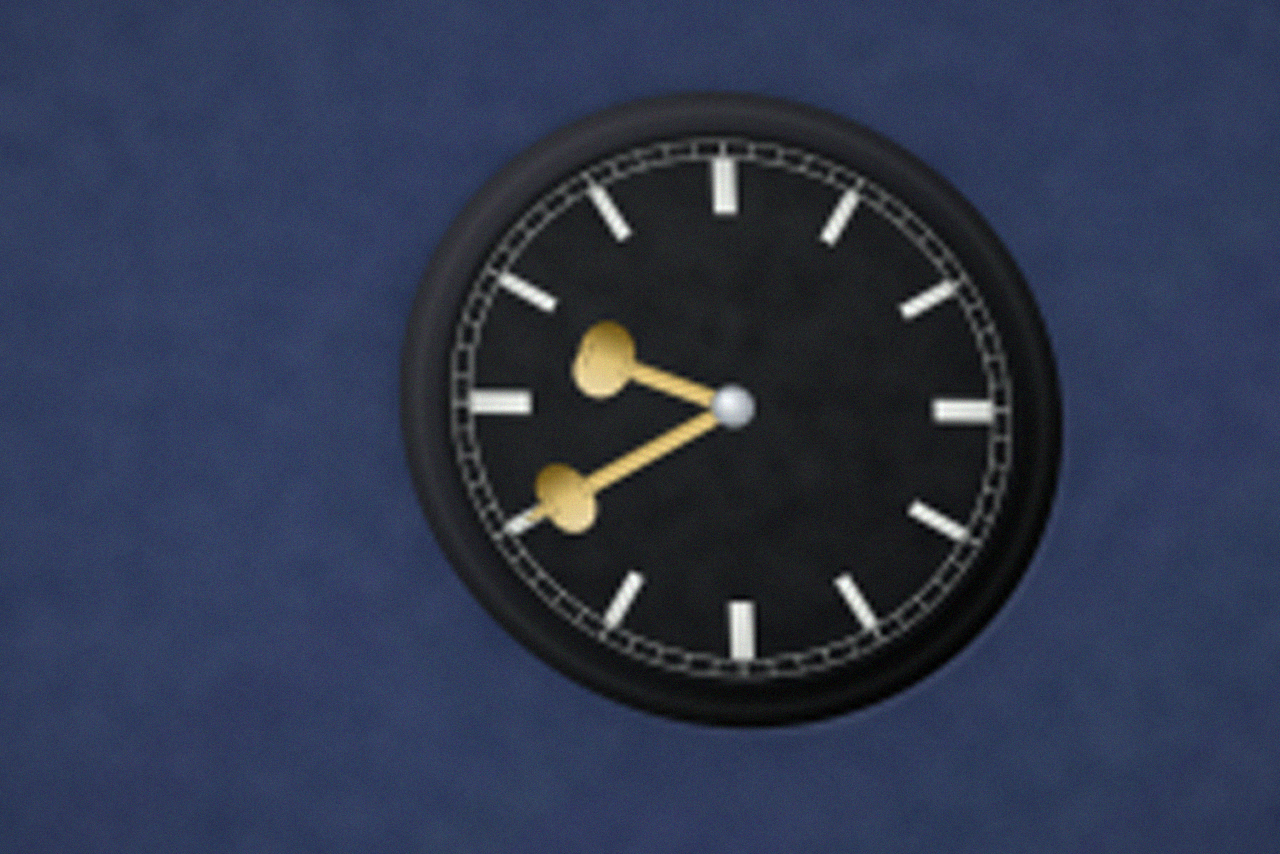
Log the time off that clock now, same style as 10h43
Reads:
9h40
